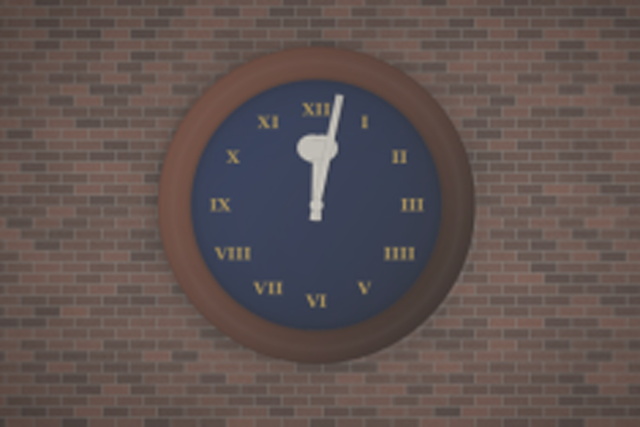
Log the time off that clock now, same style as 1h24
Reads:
12h02
